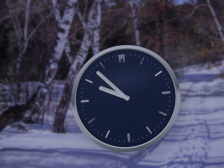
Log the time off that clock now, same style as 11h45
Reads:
9h53
